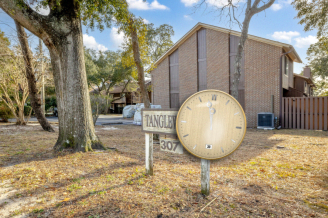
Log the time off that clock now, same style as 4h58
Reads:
11h58
